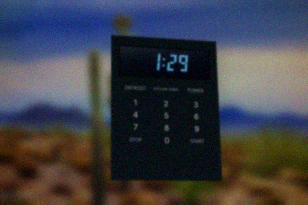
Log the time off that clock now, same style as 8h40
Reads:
1h29
